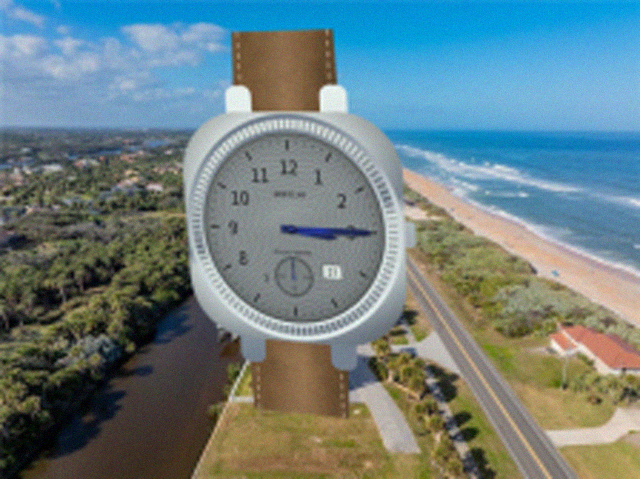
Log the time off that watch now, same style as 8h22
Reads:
3h15
